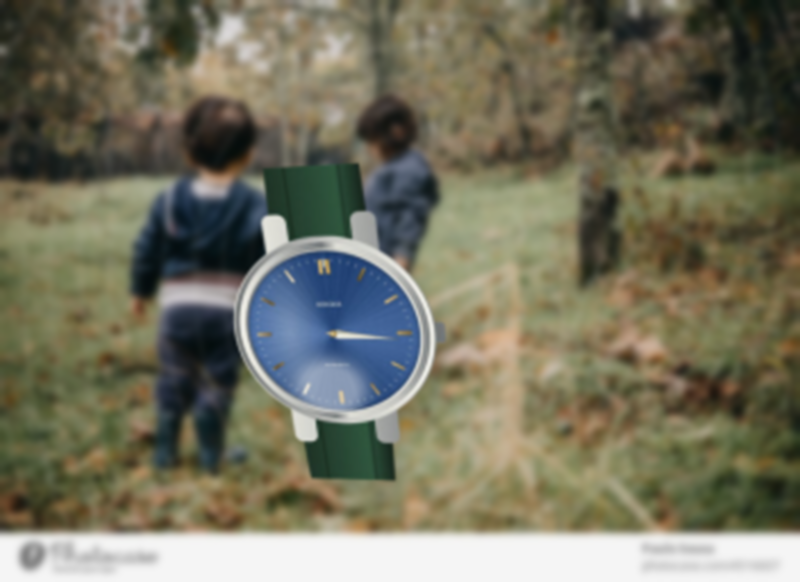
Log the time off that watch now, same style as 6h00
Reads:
3h16
